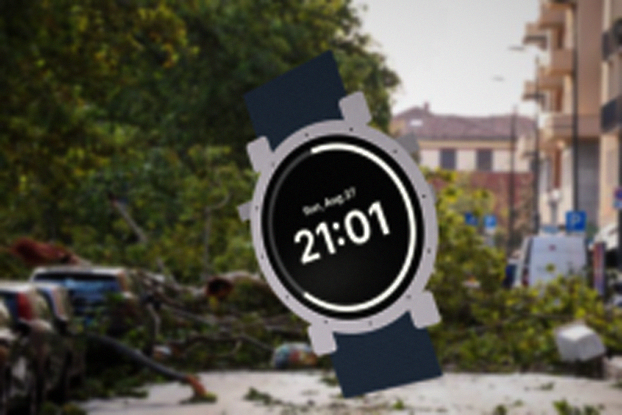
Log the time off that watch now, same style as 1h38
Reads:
21h01
